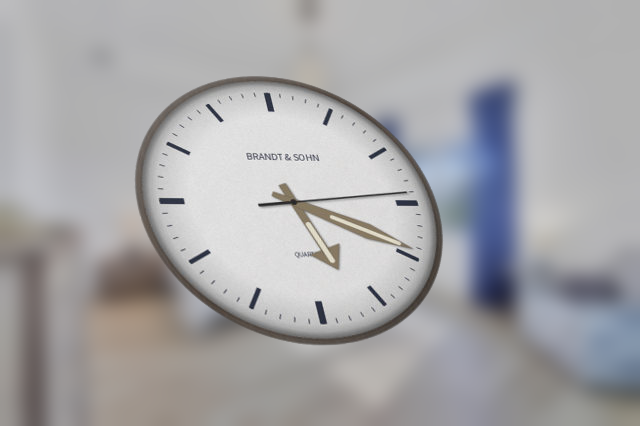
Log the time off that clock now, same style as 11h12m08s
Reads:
5h19m14s
